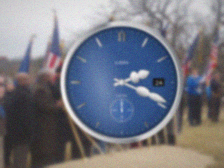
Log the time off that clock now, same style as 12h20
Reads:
2h19
